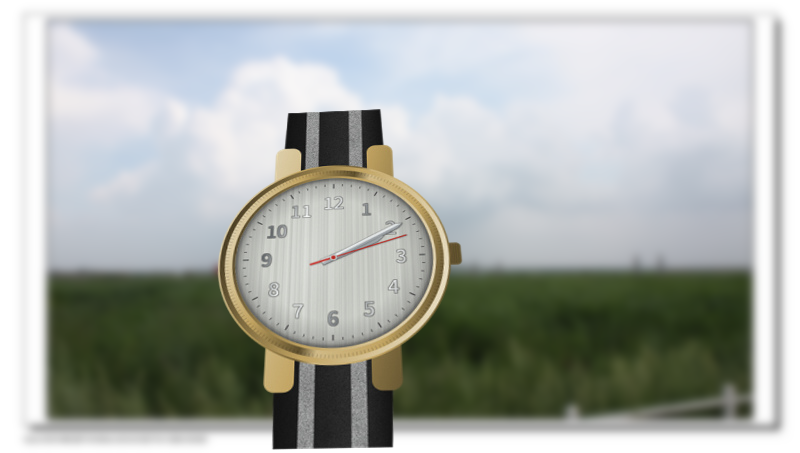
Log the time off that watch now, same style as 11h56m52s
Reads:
2h10m12s
